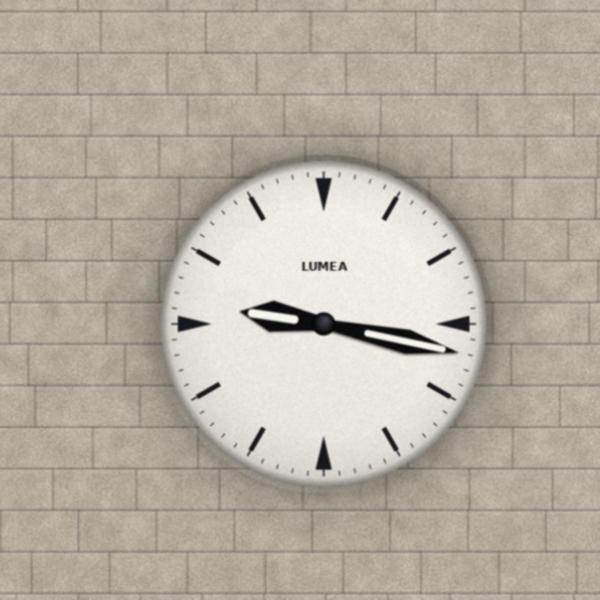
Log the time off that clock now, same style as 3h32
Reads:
9h17
